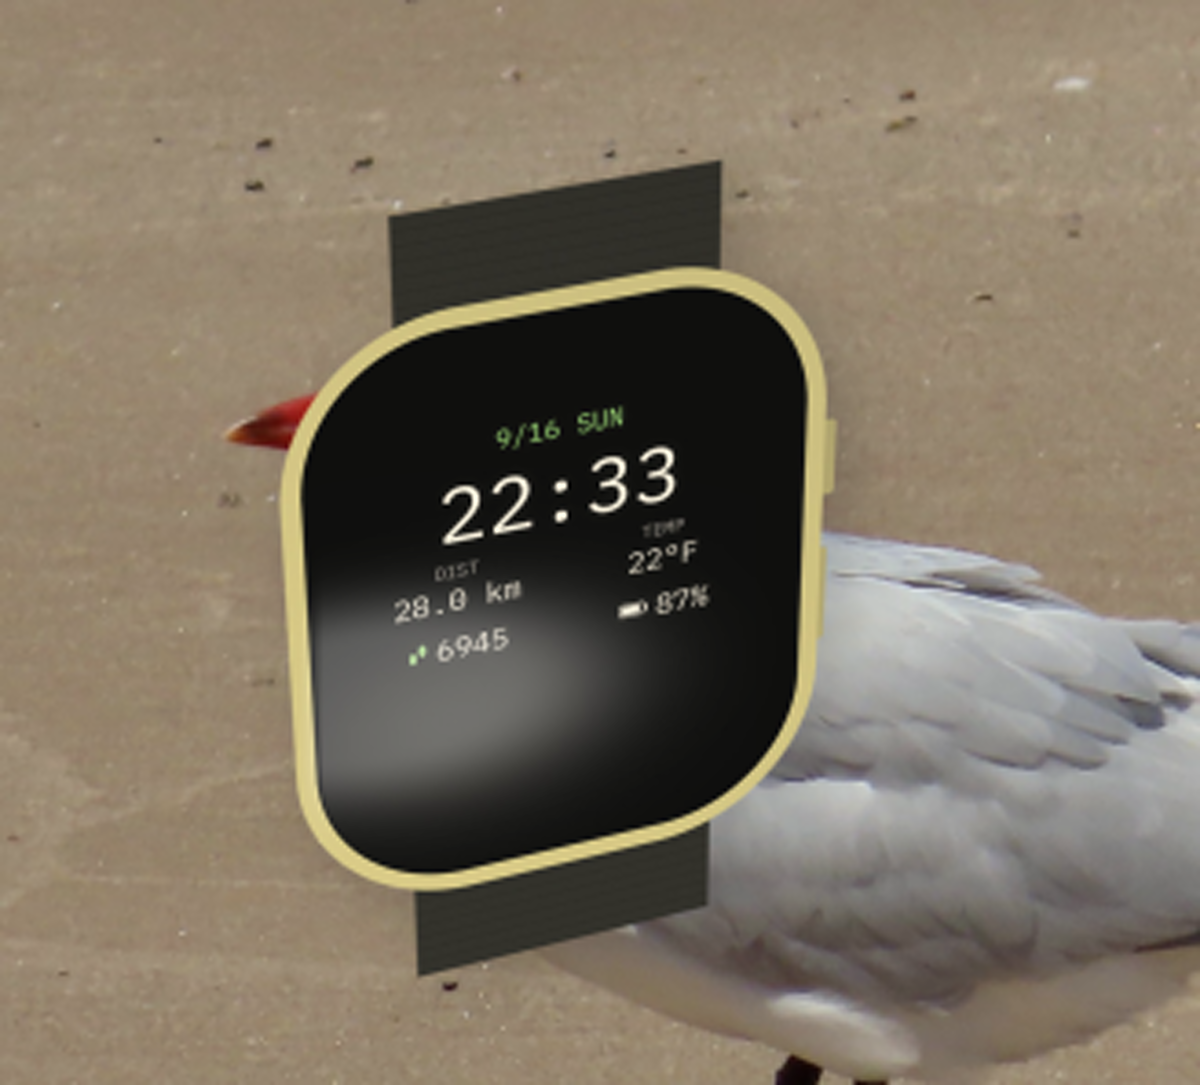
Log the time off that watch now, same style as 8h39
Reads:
22h33
